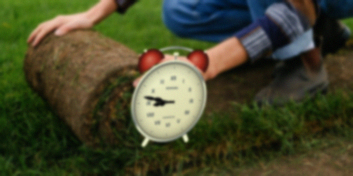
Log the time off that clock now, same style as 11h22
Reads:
8h47
